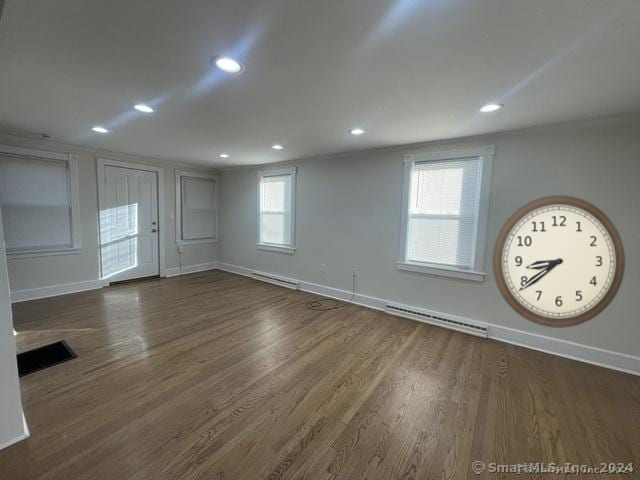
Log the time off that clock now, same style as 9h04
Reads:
8h39
